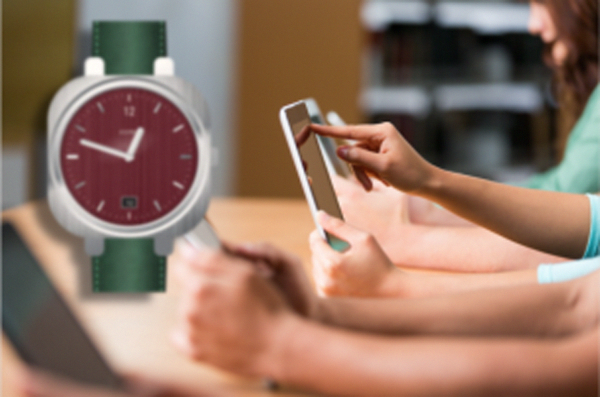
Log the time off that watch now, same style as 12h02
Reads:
12h48
